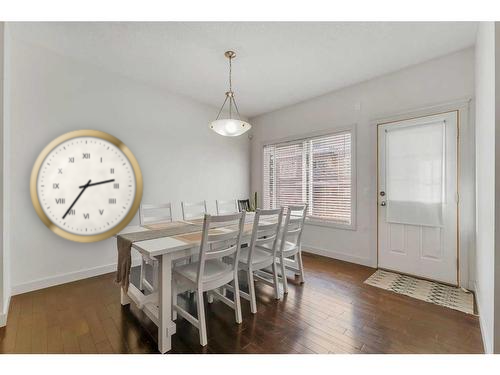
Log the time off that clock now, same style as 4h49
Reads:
2h36
